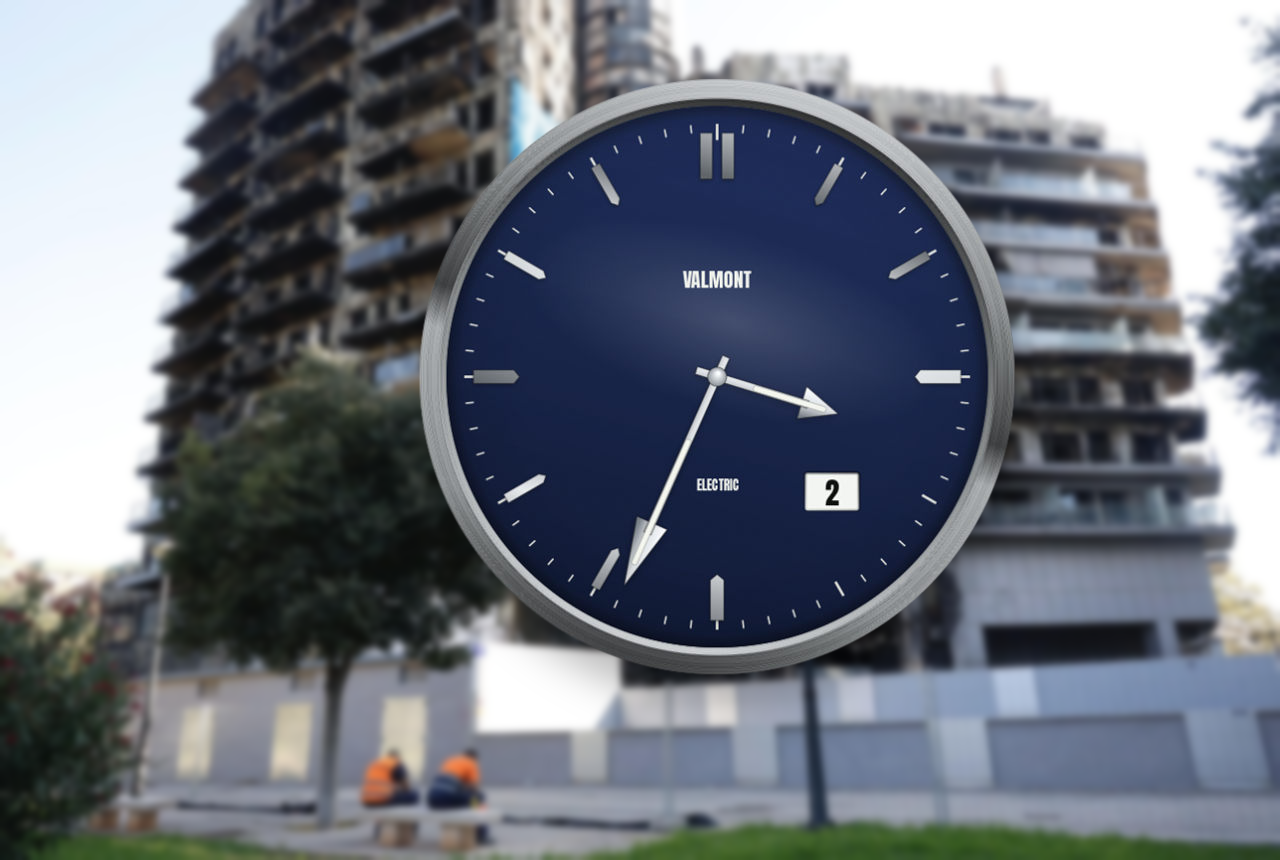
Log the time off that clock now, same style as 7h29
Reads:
3h34
